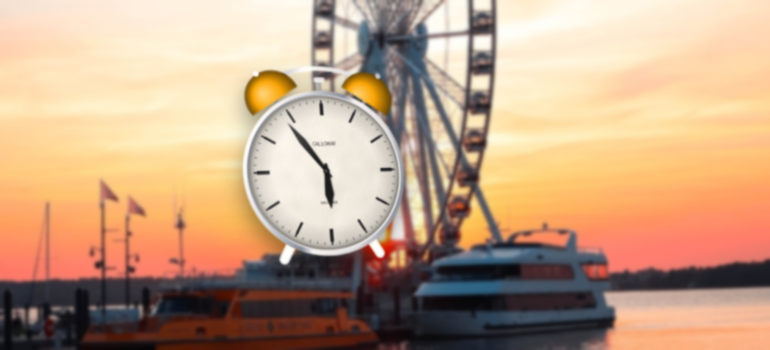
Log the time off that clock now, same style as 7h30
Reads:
5h54
